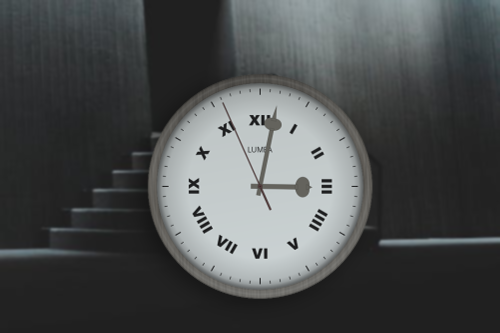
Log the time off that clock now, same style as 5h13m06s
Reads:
3h01m56s
